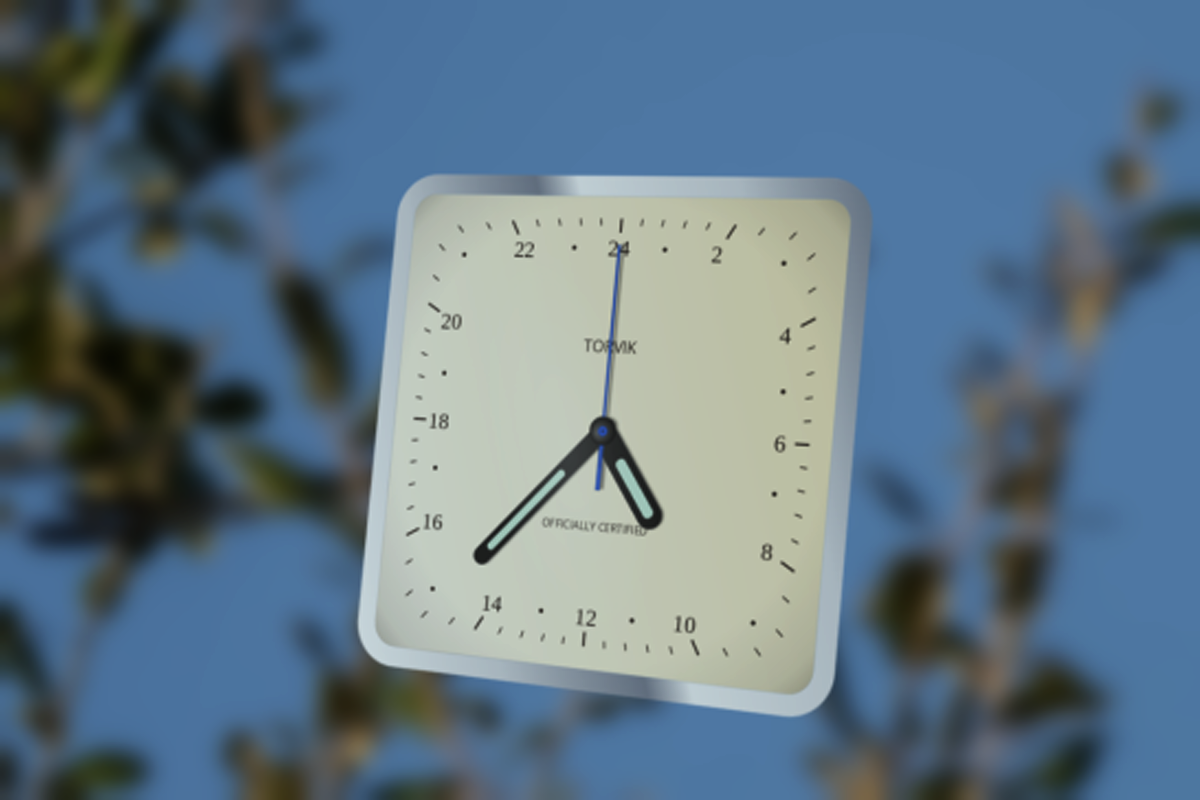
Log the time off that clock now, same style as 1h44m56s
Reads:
9h37m00s
